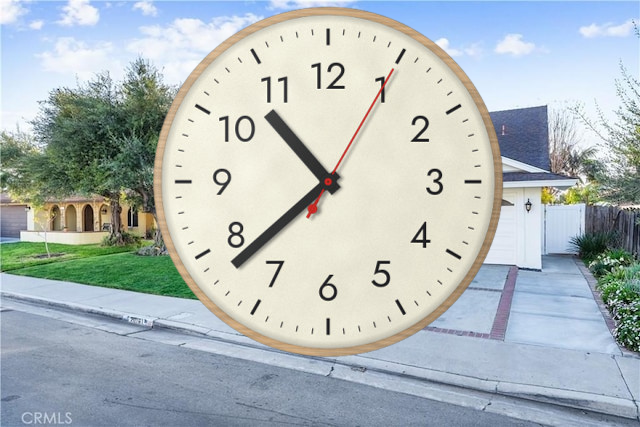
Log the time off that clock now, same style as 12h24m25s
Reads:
10h38m05s
